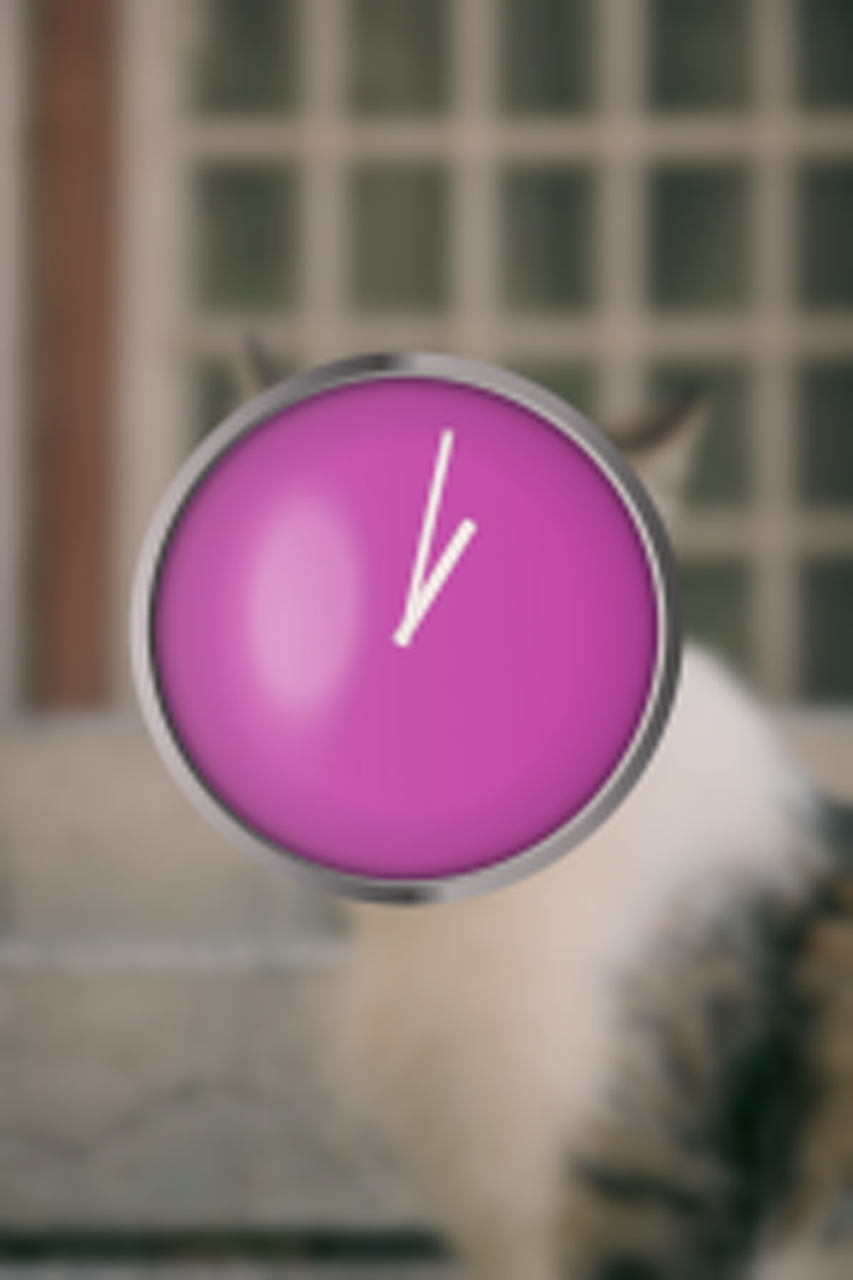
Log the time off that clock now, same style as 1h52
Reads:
1h02
